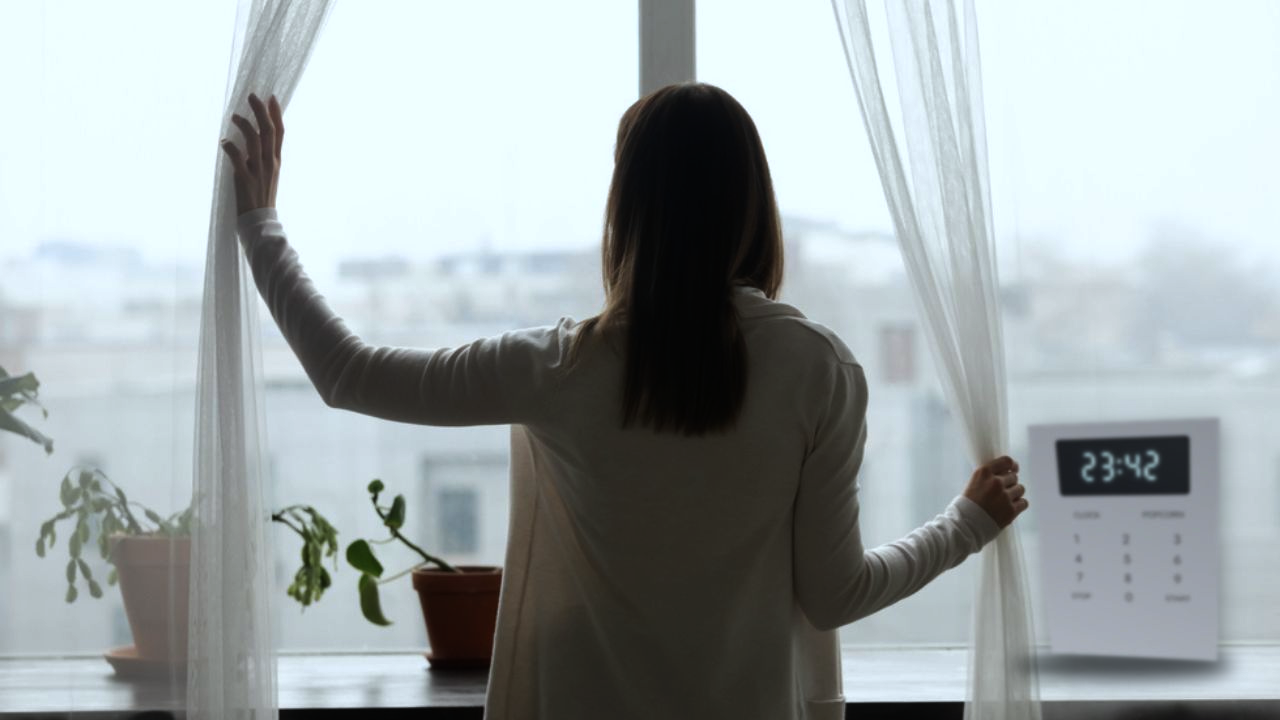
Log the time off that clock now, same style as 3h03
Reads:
23h42
